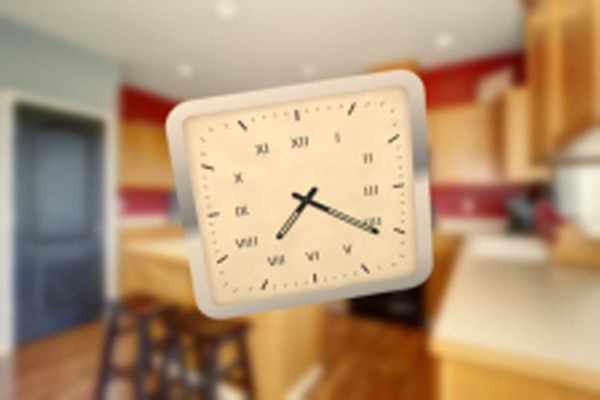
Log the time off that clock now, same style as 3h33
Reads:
7h21
